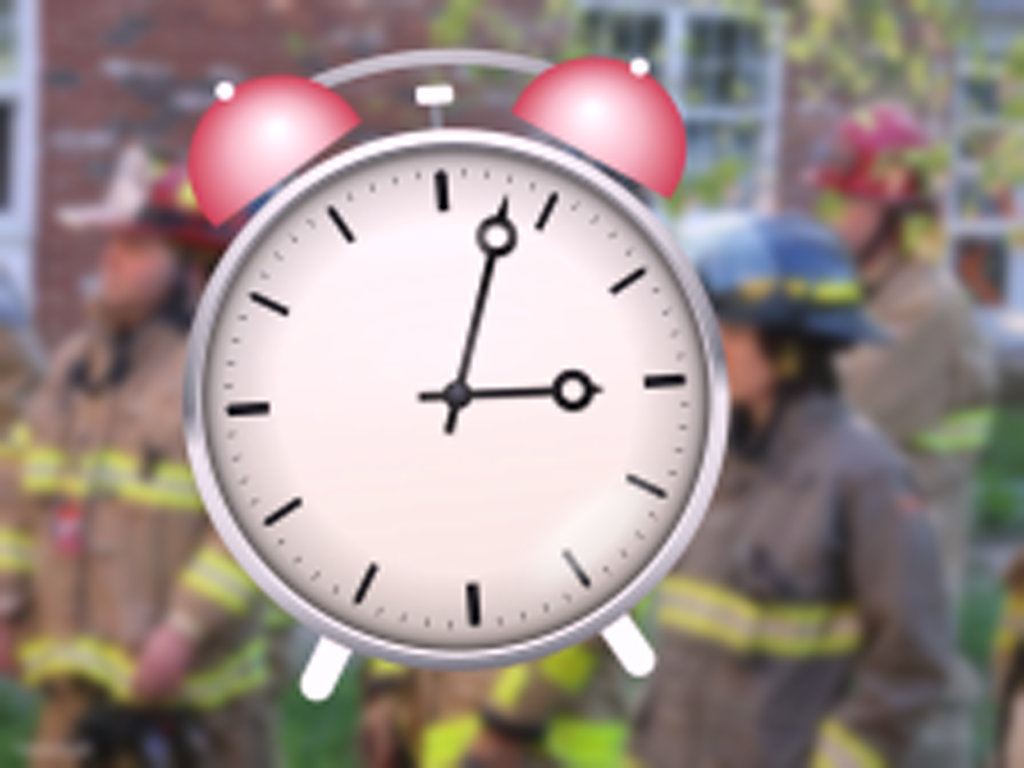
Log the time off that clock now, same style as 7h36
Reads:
3h03
